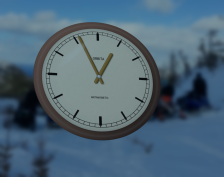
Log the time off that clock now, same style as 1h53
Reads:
12h56
